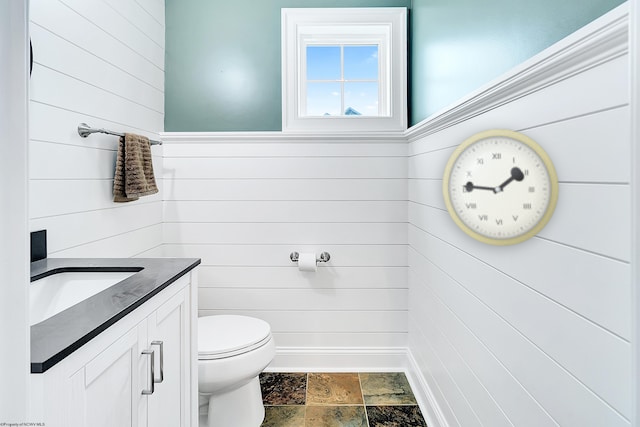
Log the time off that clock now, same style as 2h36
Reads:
1h46
